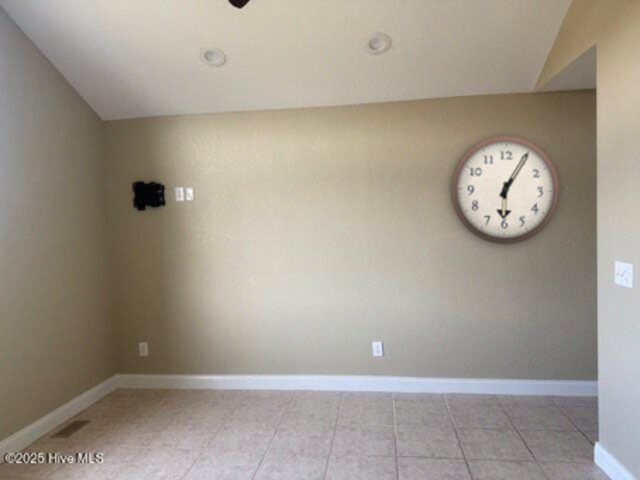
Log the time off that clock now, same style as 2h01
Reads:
6h05
